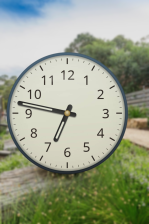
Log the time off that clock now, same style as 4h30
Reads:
6h47
